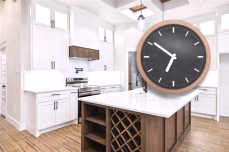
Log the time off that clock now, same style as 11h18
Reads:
6h51
